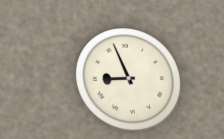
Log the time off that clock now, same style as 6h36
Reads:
8h57
